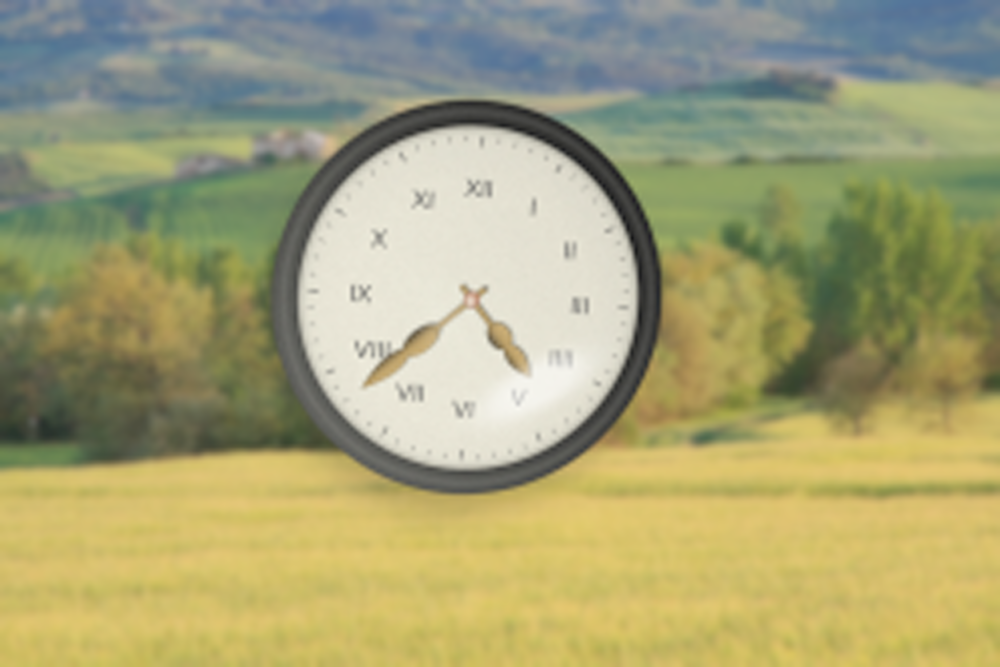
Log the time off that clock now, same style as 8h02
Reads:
4h38
